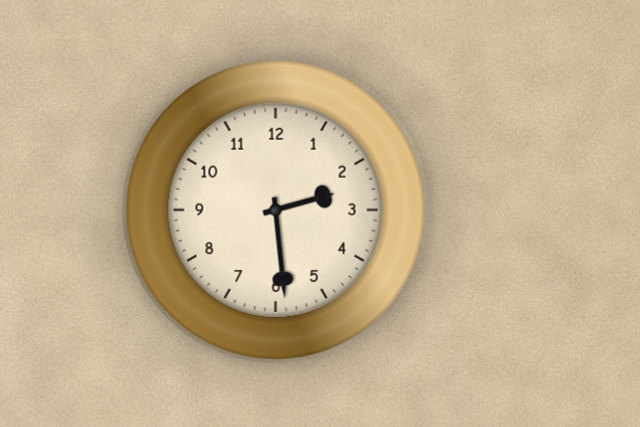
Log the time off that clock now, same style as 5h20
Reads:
2h29
